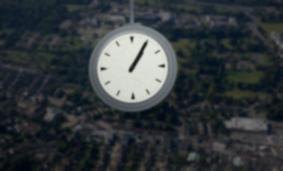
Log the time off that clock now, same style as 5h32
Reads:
1h05
